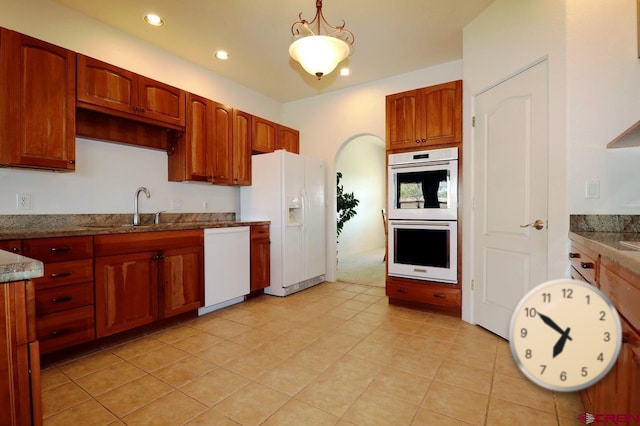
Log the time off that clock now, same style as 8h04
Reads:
6h51
